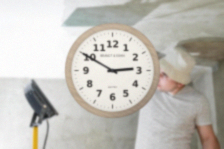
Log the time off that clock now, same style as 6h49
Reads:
2h50
